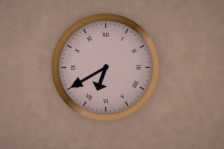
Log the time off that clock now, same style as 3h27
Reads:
6h40
